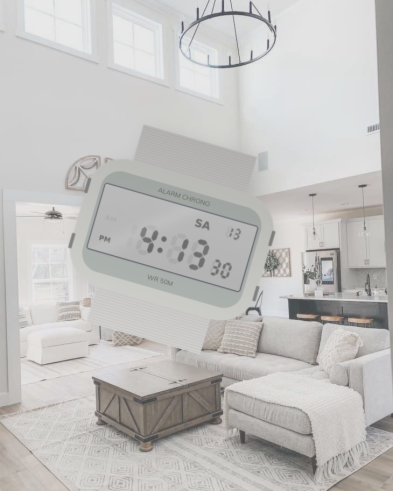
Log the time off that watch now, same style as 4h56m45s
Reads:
4h13m30s
